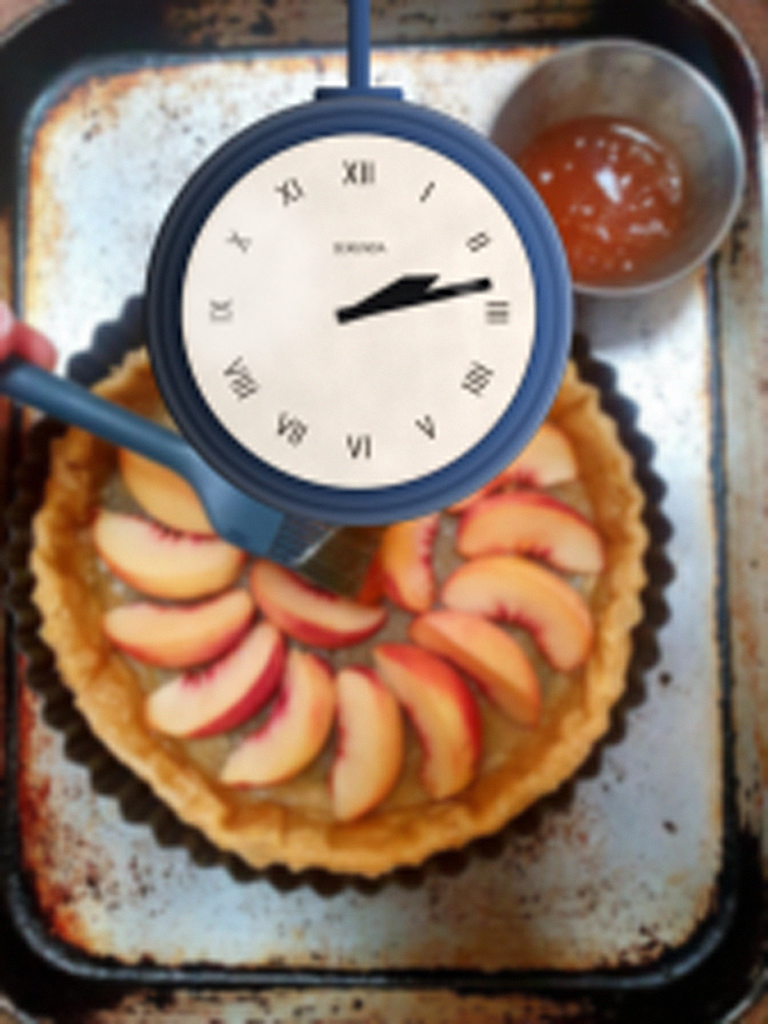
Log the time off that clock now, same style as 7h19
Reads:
2h13
